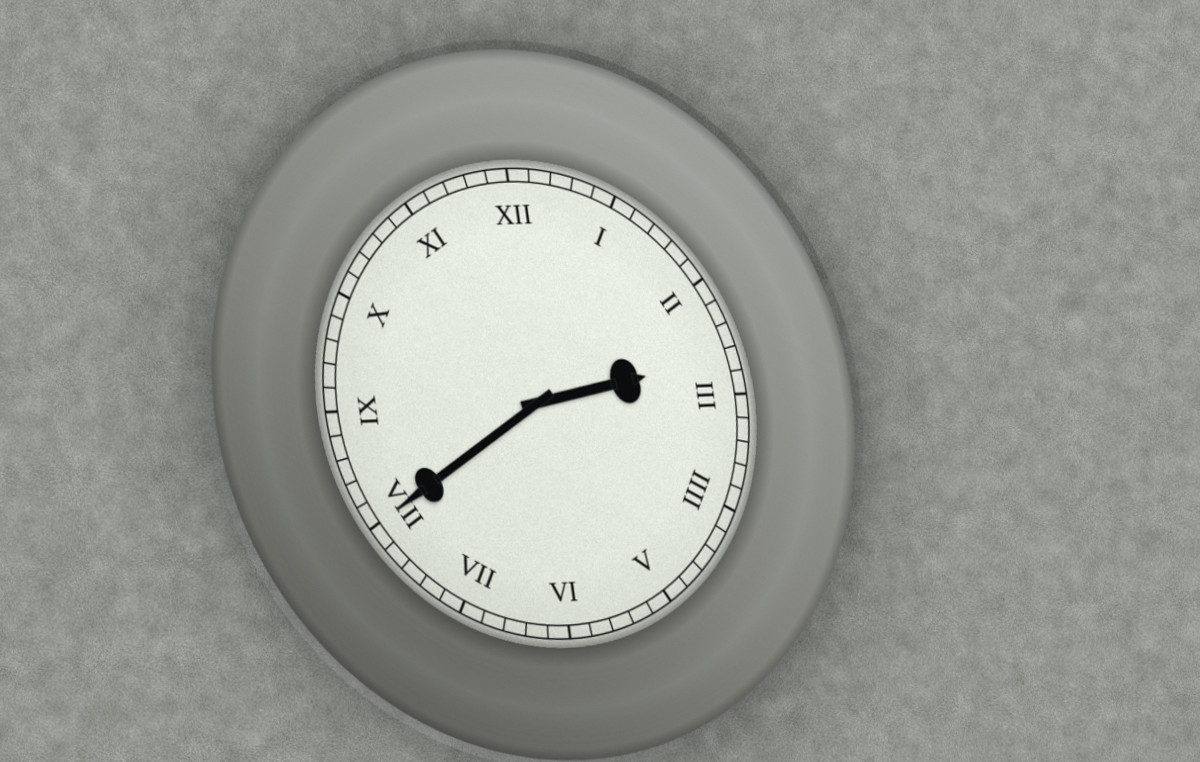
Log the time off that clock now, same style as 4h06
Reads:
2h40
